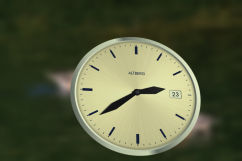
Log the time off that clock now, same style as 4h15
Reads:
2h39
